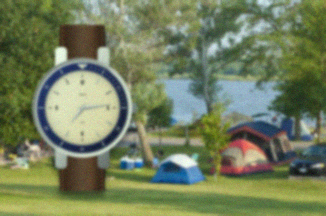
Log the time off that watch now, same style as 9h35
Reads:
7h14
